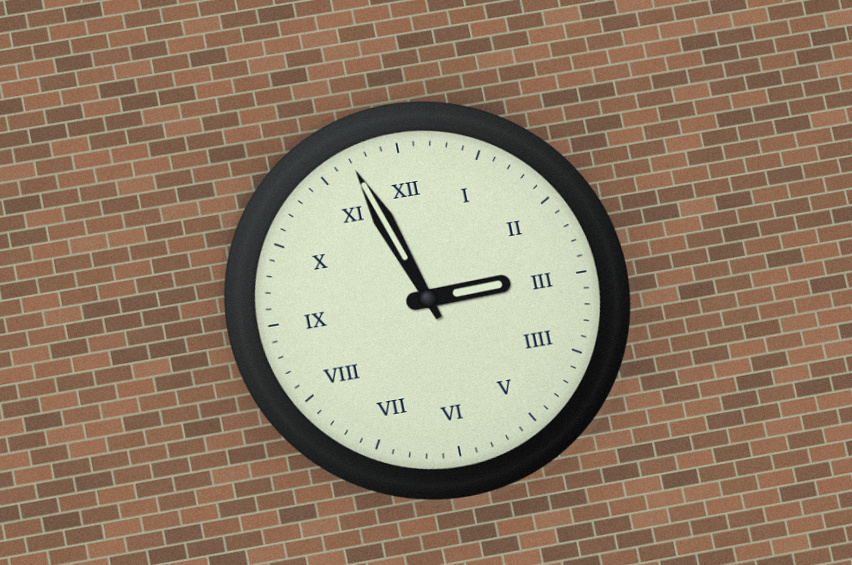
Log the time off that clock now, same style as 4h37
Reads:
2h57
